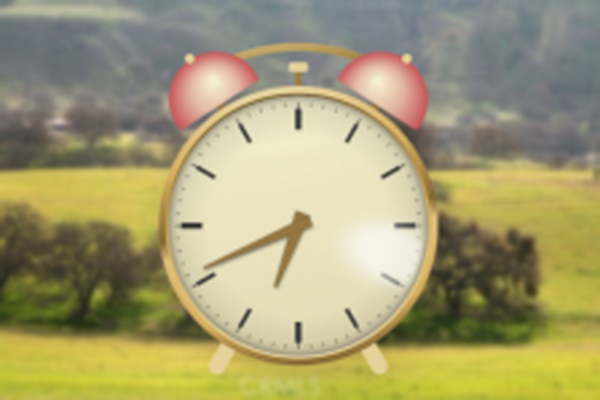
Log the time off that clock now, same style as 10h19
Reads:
6h41
